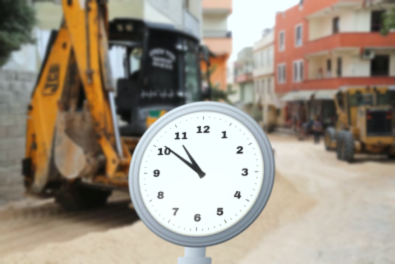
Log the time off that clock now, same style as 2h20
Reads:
10h51
